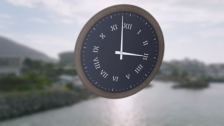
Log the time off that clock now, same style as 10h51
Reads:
2h58
